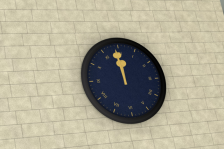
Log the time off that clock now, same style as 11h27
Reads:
11h59
